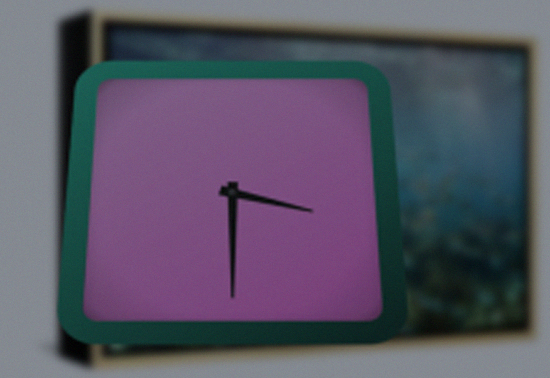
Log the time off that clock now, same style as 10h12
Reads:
3h30
